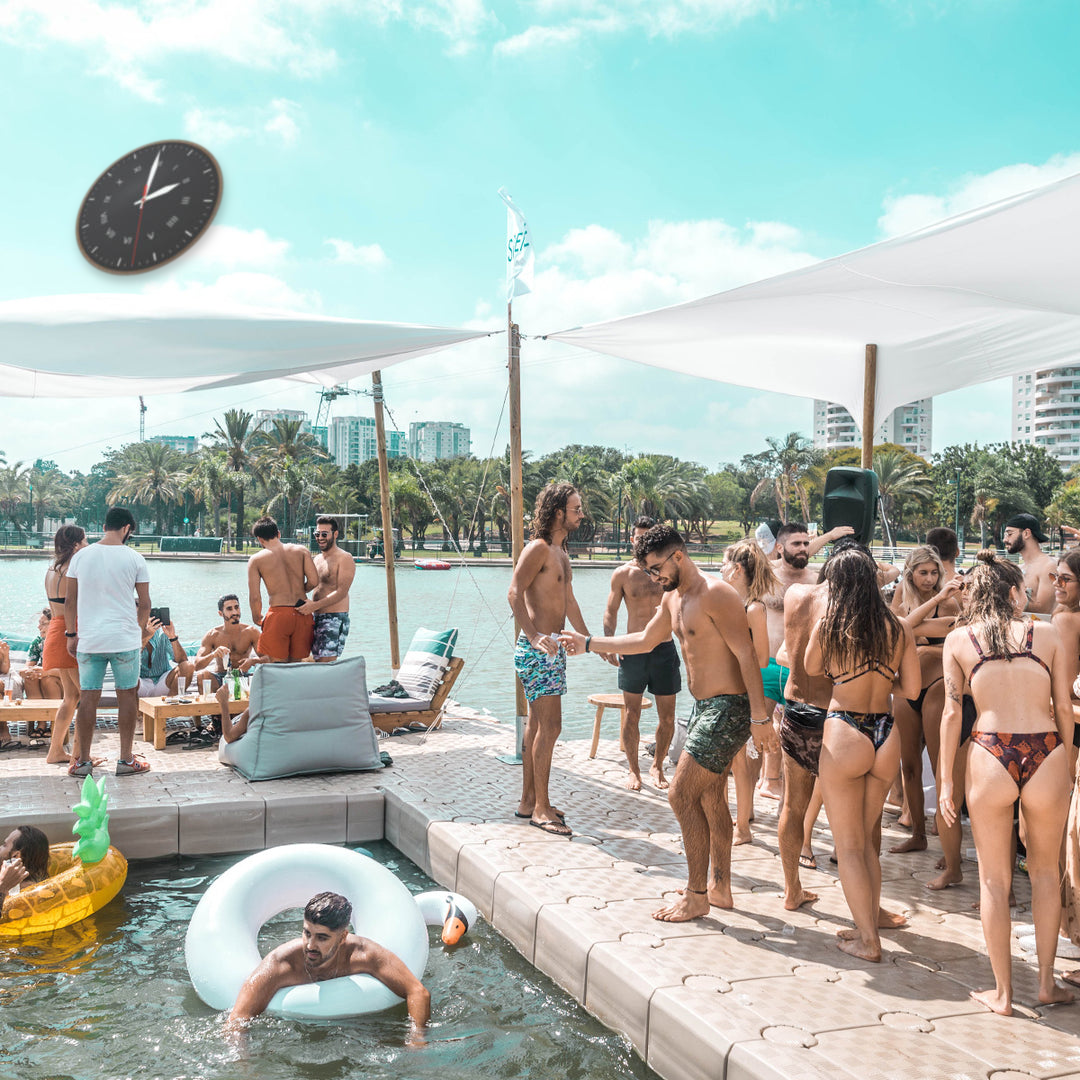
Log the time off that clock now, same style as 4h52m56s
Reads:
1h59m28s
